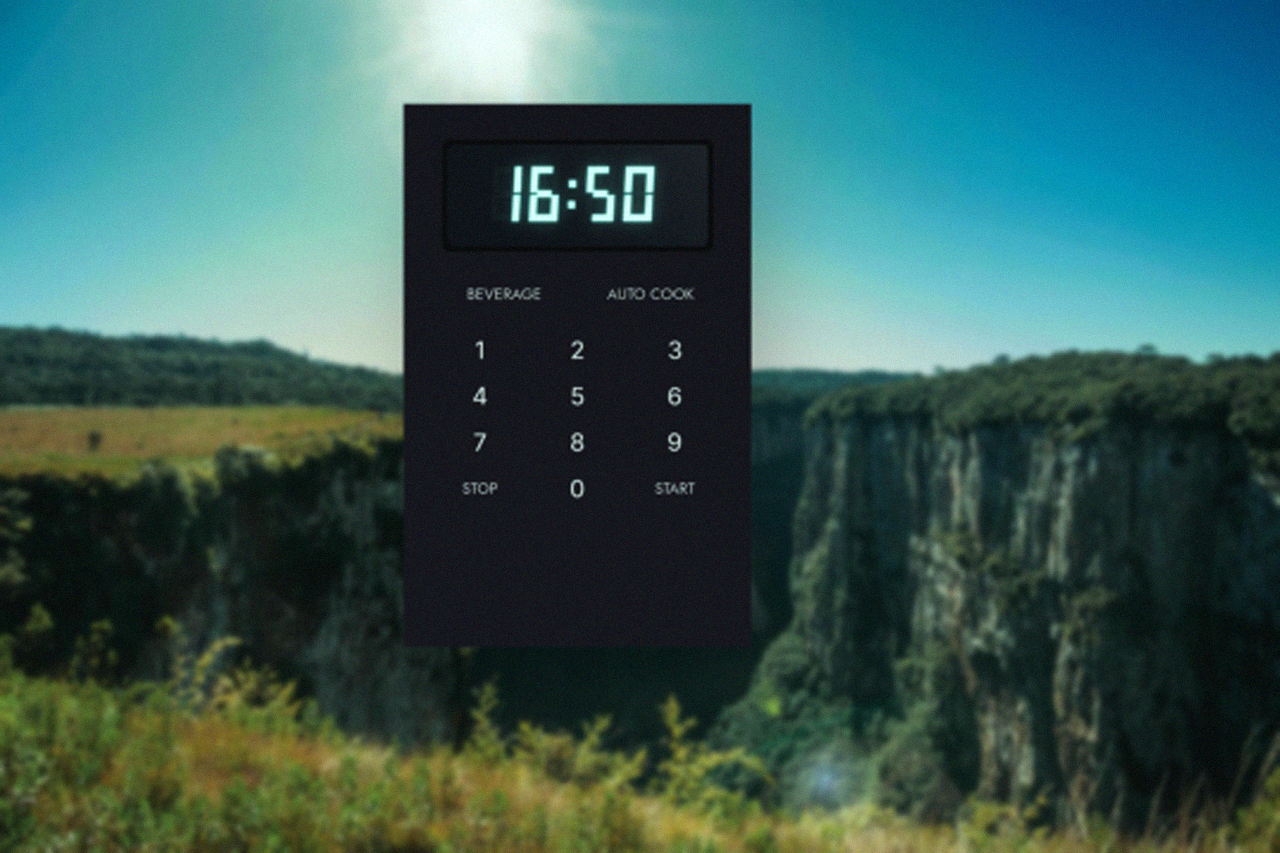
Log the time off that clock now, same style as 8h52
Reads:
16h50
